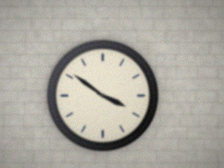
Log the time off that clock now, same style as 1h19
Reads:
3h51
